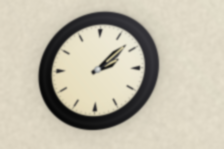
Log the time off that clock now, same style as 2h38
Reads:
2h08
